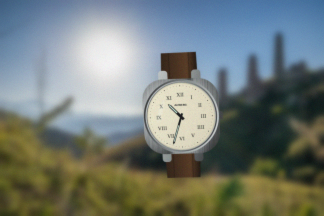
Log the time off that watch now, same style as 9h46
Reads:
10h33
